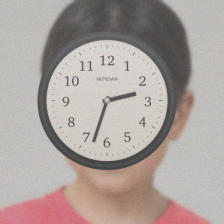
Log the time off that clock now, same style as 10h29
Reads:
2h33
